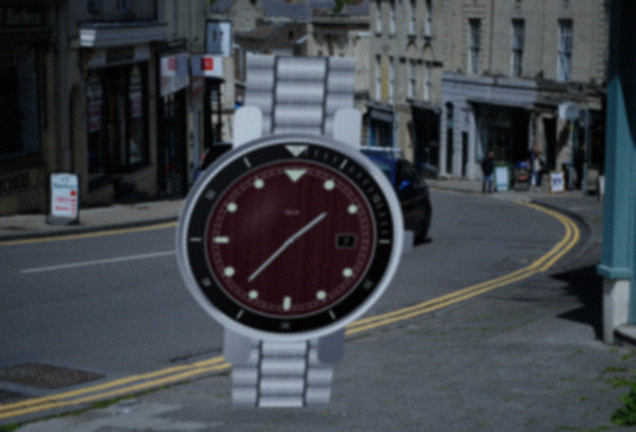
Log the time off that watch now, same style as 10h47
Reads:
1h37
